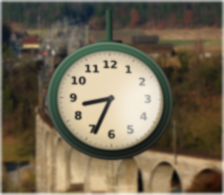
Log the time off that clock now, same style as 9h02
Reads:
8h34
